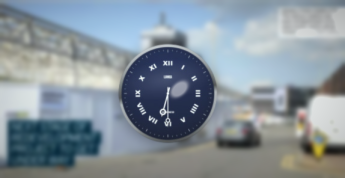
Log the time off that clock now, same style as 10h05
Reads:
6h30
